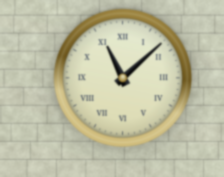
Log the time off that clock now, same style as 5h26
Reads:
11h08
